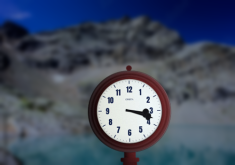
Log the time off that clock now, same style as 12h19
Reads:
3h18
